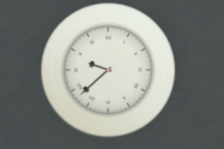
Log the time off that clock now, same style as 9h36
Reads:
9h38
